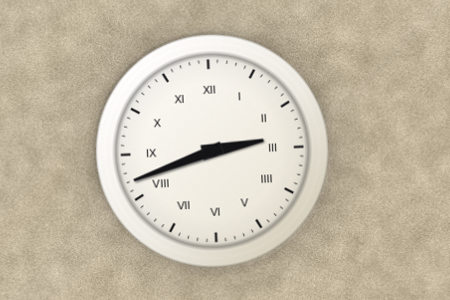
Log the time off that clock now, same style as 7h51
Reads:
2h42
